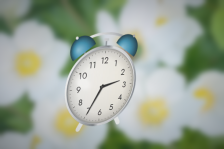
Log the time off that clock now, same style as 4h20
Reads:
2h35
